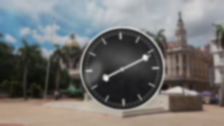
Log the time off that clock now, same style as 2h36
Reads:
8h11
